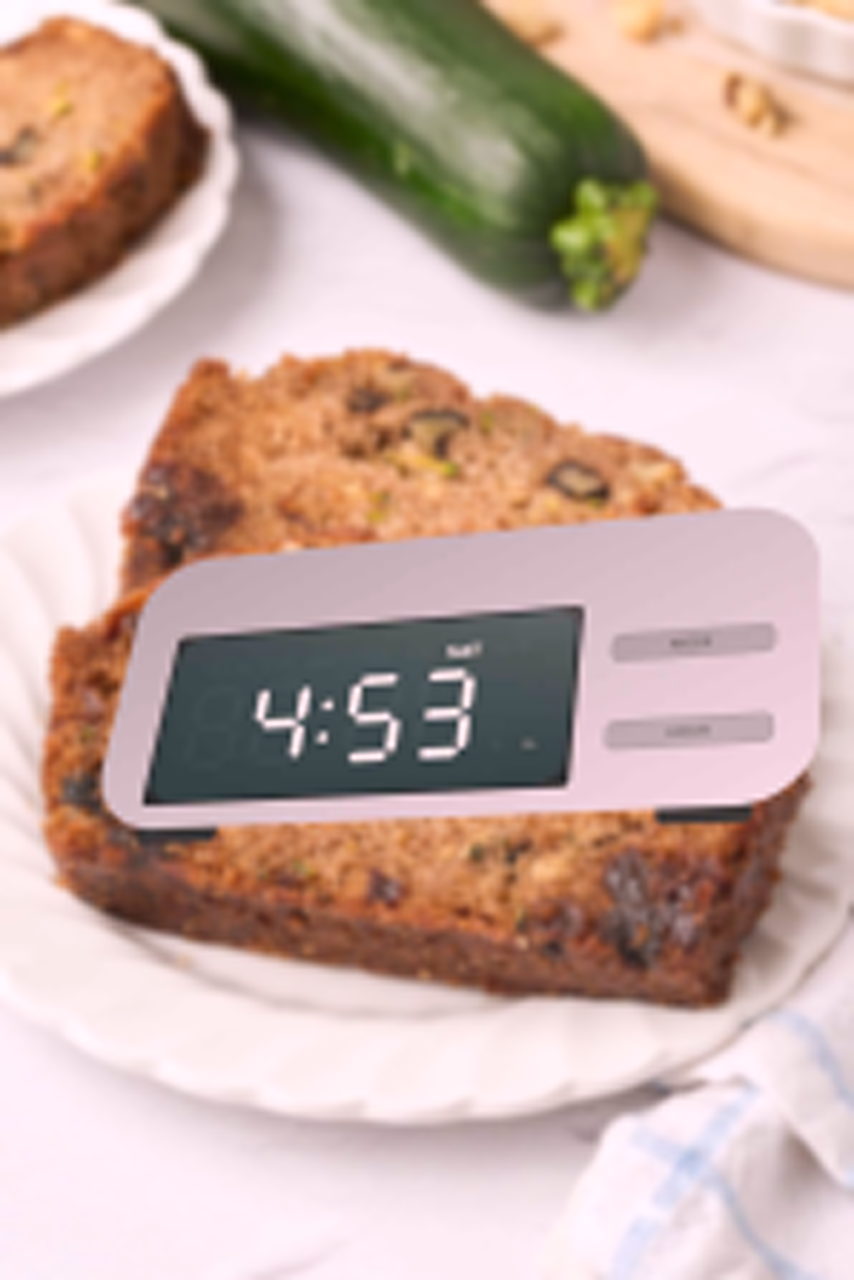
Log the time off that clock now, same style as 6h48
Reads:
4h53
